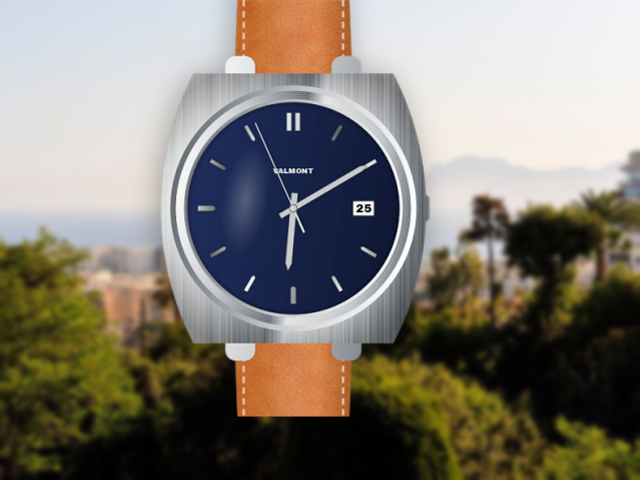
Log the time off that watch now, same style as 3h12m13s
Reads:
6h09m56s
